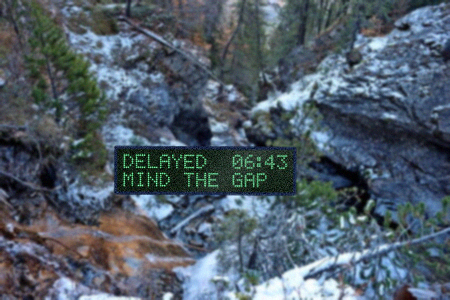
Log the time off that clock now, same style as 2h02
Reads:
6h43
